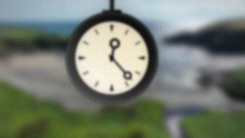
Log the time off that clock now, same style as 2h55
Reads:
12h23
